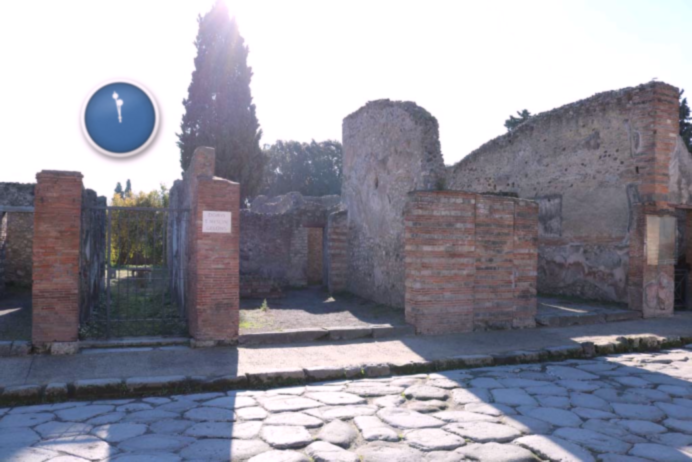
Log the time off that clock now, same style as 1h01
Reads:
11h58
